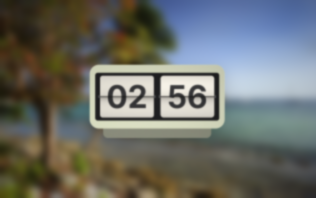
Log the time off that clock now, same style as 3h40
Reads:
2h56
